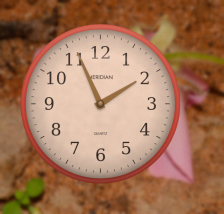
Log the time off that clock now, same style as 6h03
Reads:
1h56
